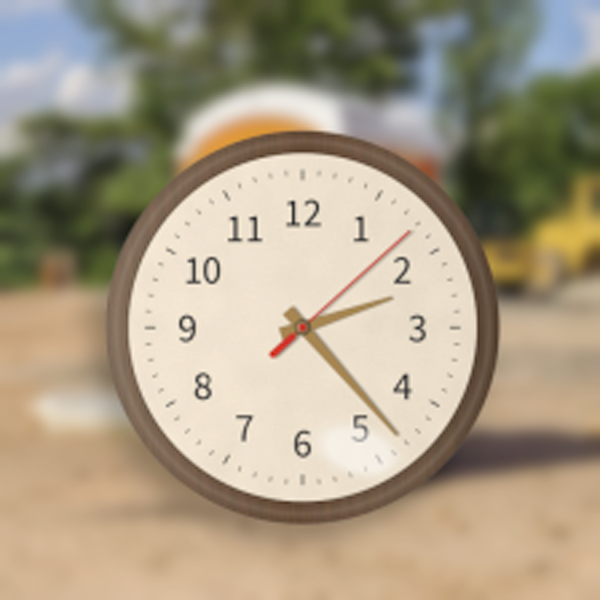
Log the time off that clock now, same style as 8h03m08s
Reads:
2h23m08s
